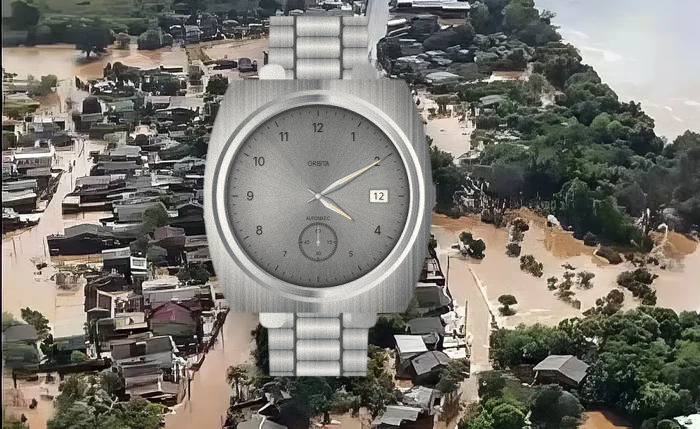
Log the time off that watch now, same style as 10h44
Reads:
4h10
